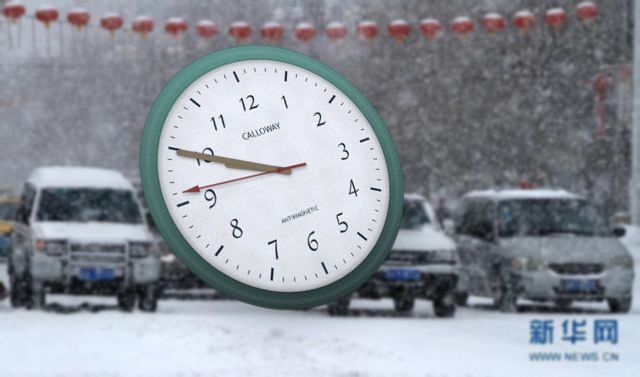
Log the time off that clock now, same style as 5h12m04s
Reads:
9h49m46s
